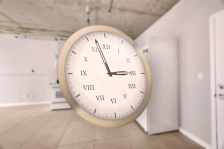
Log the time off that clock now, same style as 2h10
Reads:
2h57
